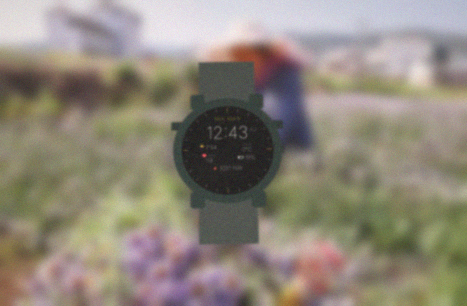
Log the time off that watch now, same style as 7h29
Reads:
12h43
